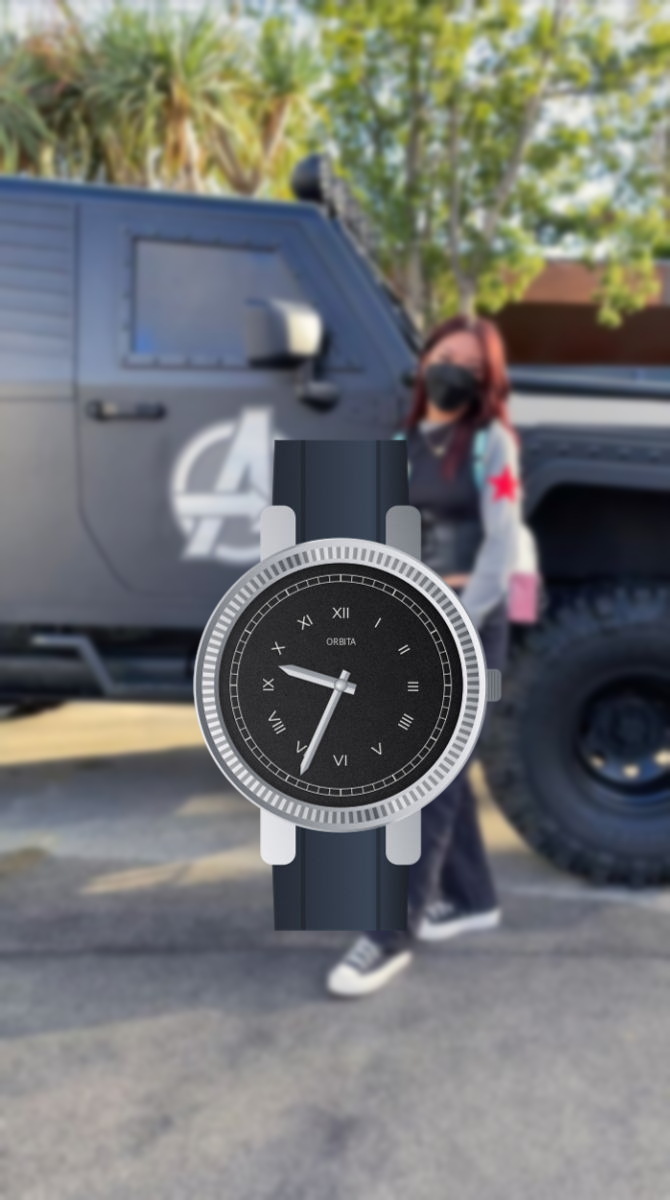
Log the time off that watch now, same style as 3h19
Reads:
9h34
